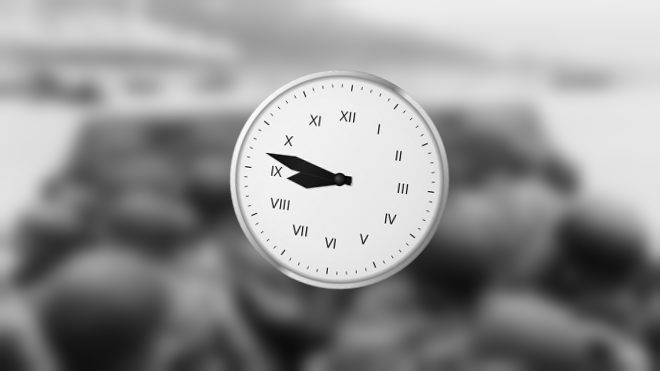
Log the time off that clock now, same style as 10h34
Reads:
8h47
